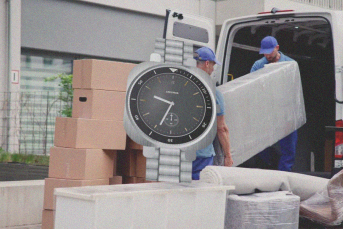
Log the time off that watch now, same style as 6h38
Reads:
9h34
